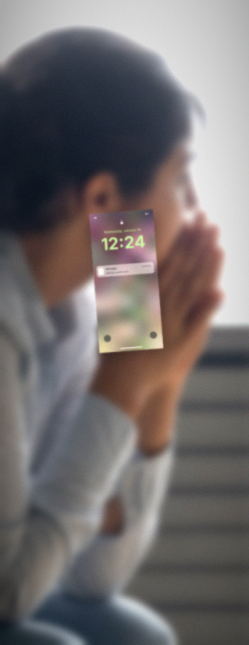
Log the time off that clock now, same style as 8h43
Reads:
12h24
